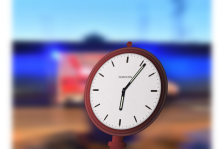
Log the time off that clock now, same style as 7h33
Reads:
6h06
